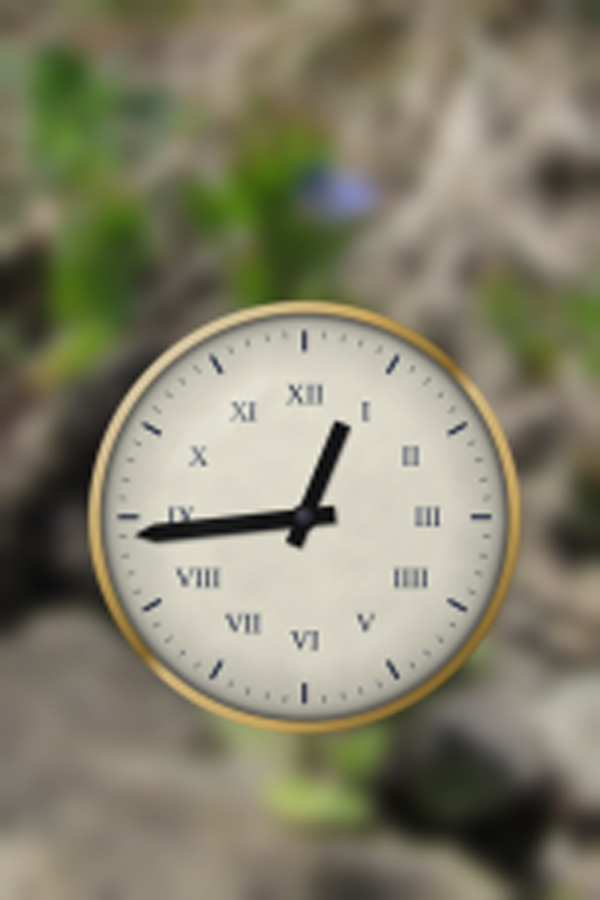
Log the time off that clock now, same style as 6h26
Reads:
12h44
